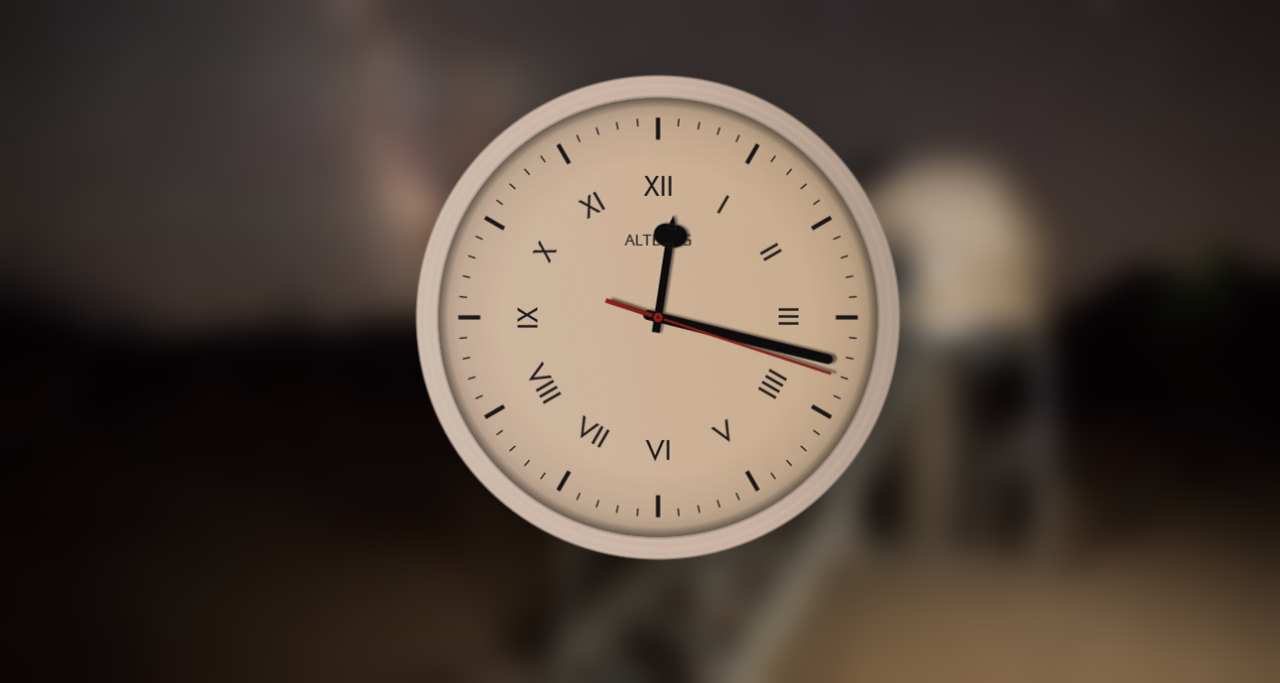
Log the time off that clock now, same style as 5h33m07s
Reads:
12h17m18s
